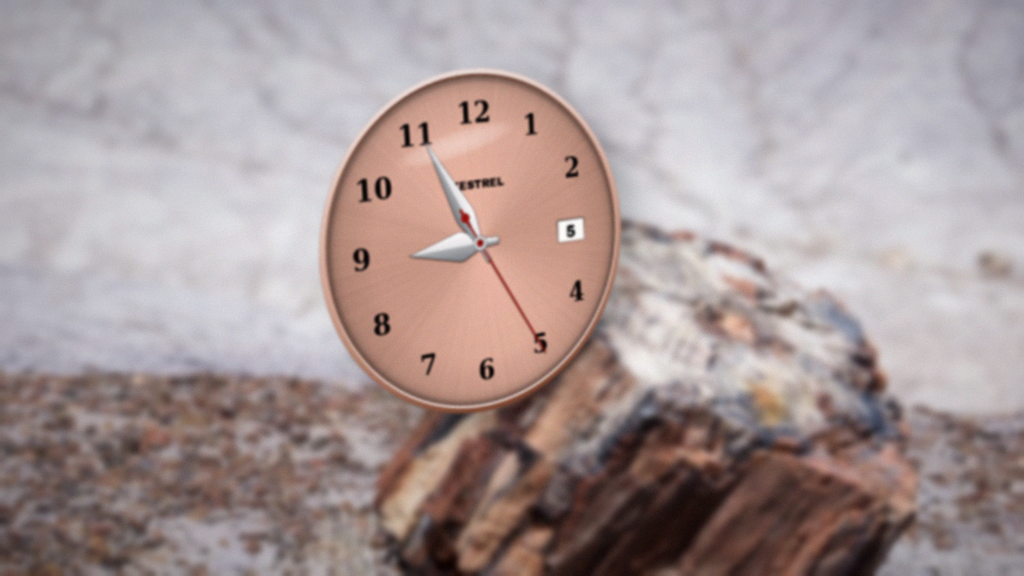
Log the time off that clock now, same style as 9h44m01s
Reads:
8h55m25s
